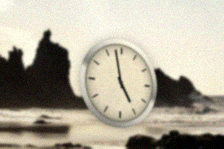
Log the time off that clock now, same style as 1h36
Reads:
4h58
